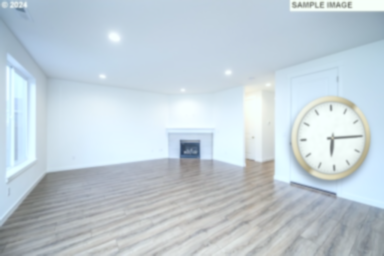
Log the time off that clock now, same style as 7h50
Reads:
6h15
